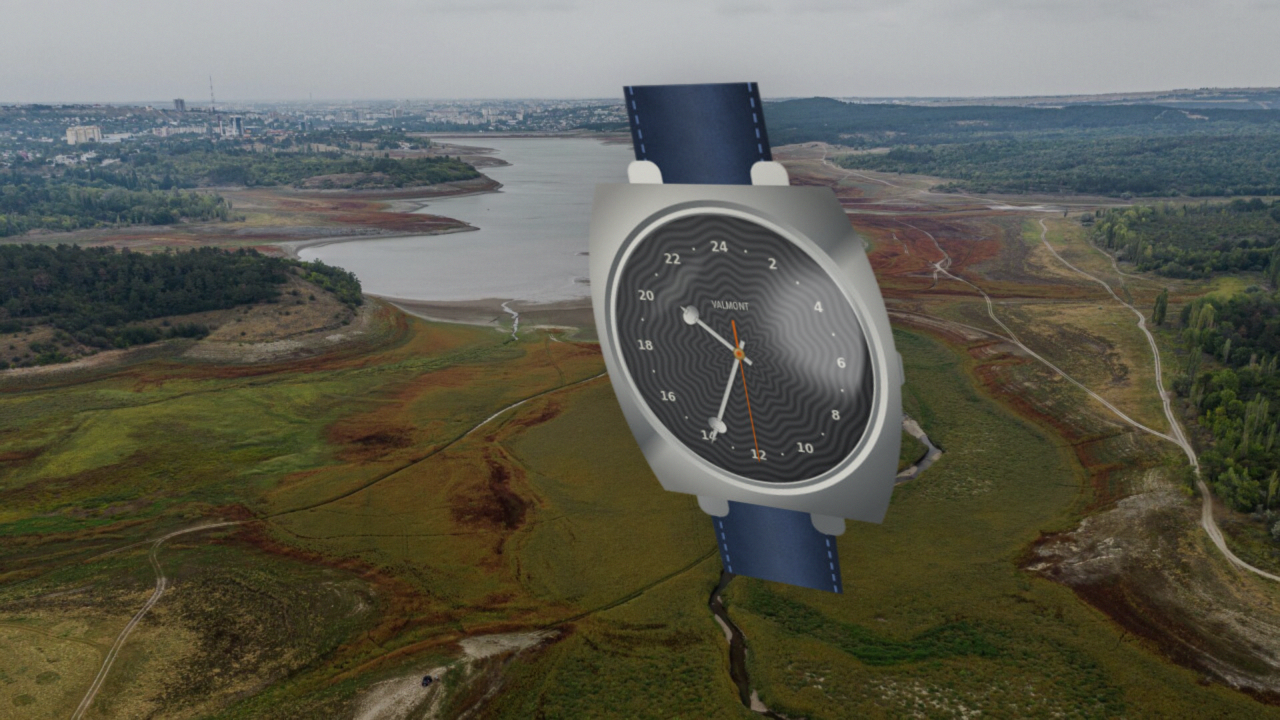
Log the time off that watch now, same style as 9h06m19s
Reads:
20h34m30s
